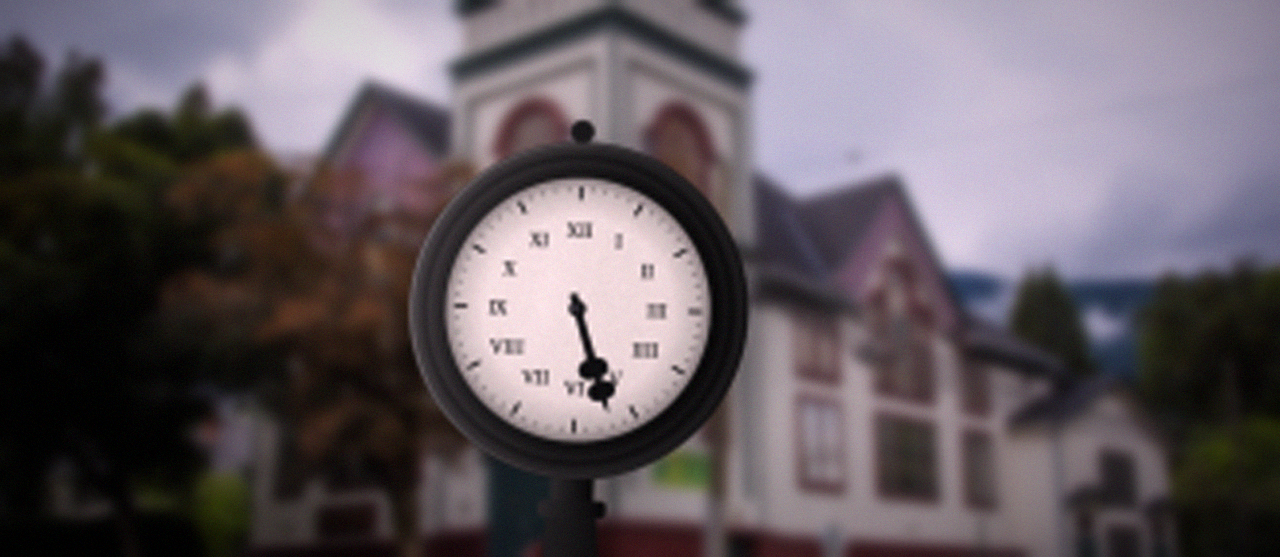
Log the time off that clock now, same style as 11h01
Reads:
5h27
